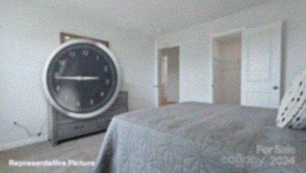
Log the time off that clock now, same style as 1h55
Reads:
2h44
